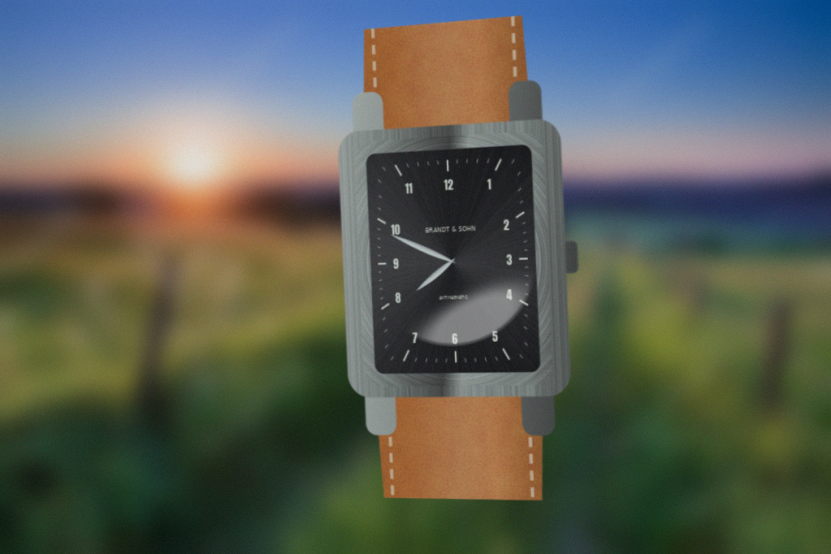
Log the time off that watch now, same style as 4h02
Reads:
7h49
